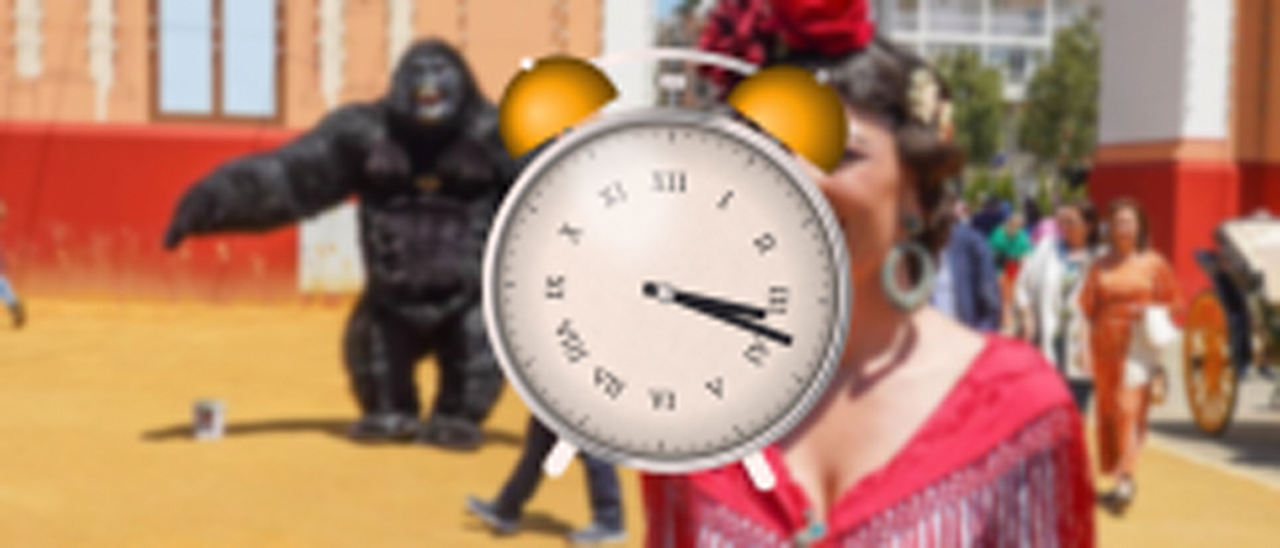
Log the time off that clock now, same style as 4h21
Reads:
3h18
